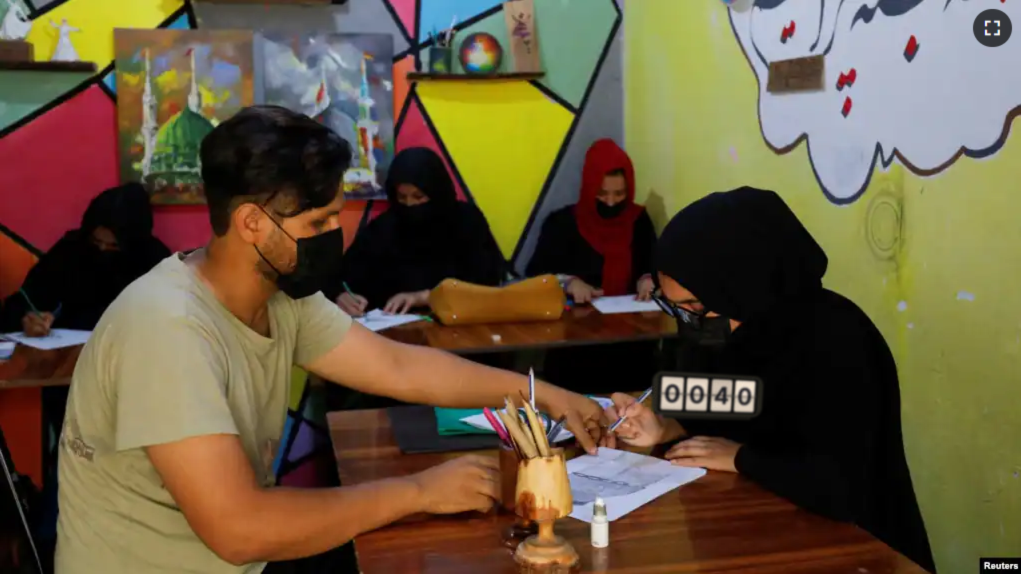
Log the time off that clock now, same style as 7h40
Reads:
0h40
